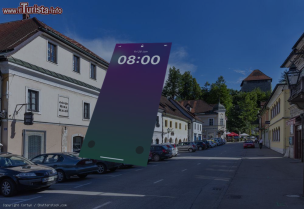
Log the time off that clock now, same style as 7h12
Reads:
8h00
